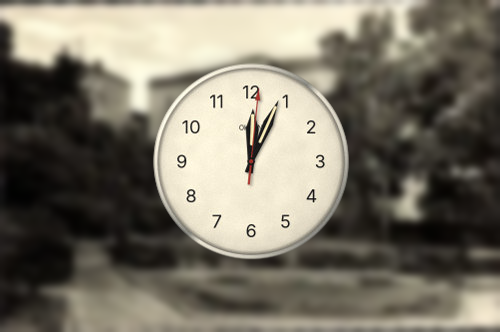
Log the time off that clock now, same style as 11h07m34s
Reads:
12h04m01s
